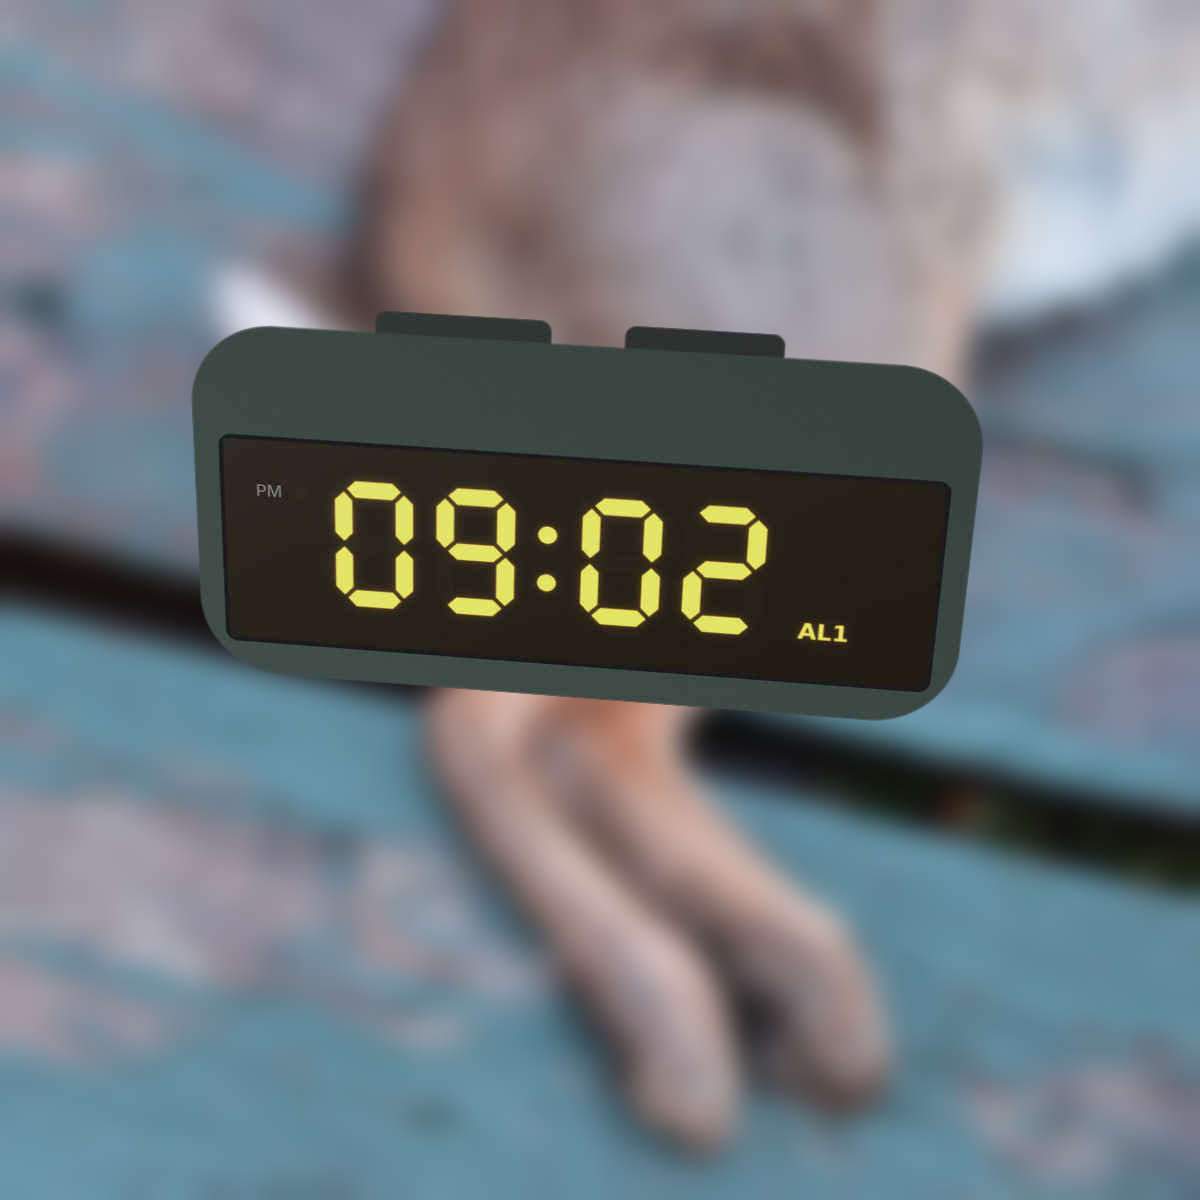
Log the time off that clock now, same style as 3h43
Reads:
9h02
